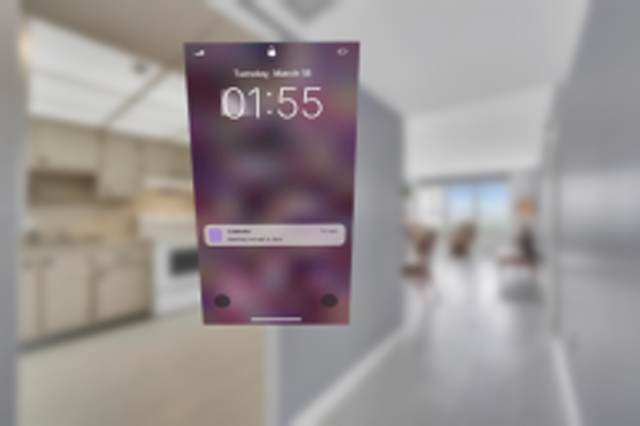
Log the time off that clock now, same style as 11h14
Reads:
1h55
